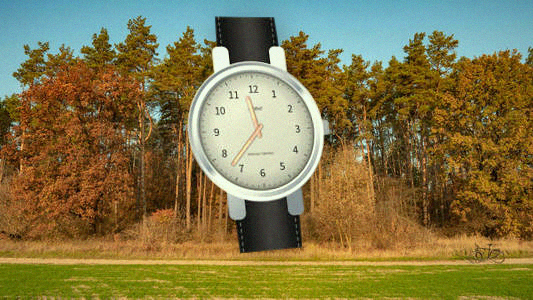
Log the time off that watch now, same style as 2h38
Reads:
11h37
